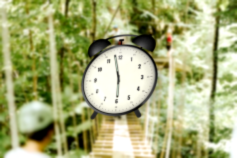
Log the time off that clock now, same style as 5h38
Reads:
5h58
